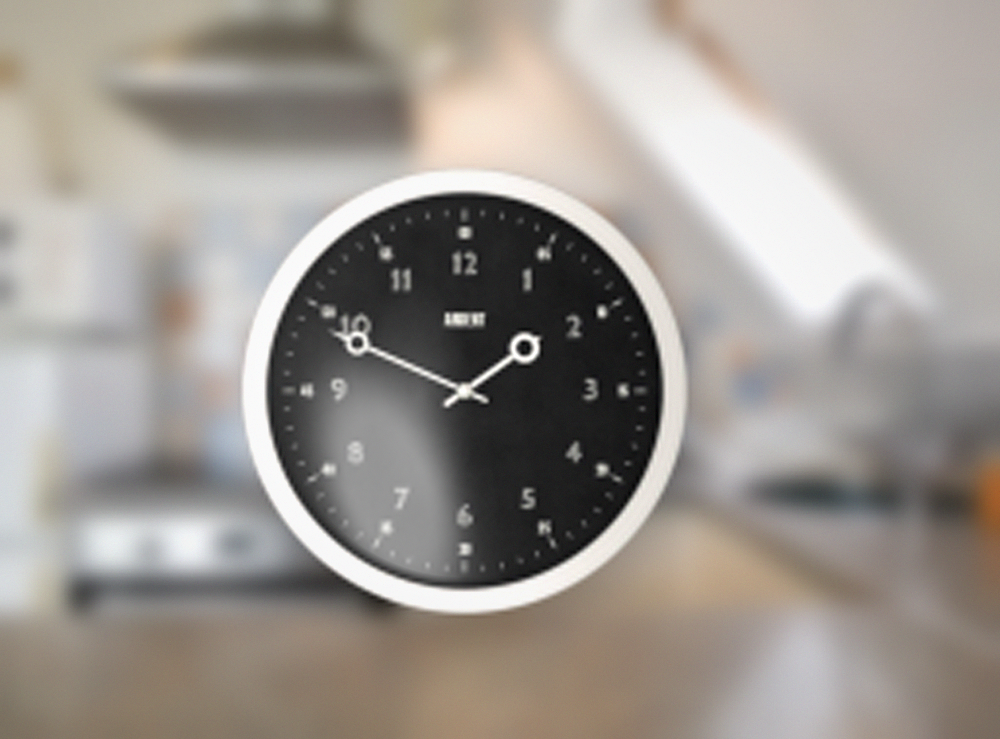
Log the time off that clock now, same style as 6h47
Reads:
1h49
